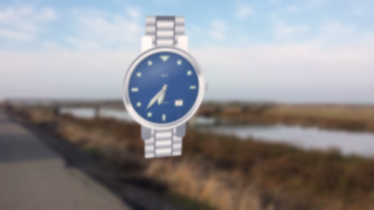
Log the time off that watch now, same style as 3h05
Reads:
6h37
